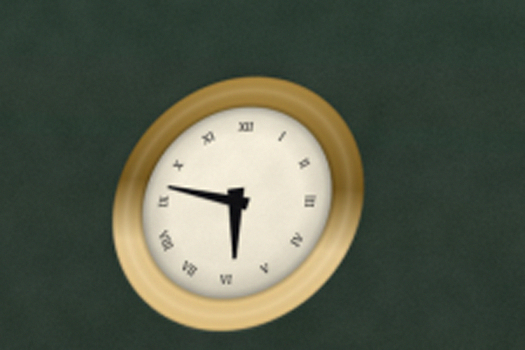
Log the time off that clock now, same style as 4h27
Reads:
5h47
